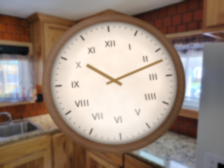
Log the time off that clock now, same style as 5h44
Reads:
10h12
